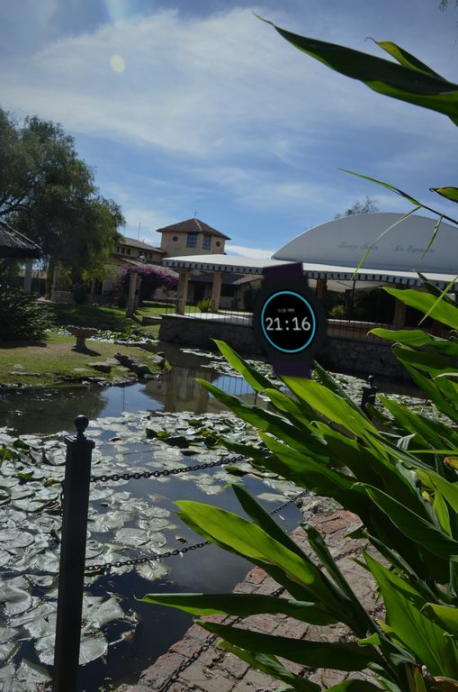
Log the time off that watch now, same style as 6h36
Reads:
21h16
